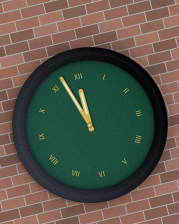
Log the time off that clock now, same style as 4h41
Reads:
11h57
